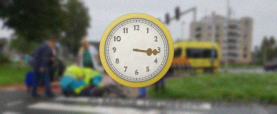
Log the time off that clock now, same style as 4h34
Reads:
3h16
